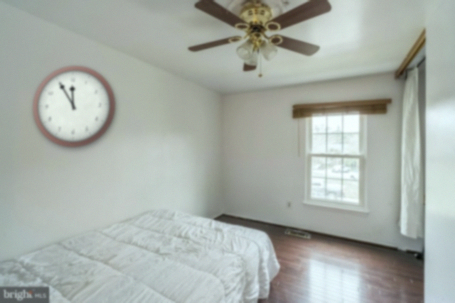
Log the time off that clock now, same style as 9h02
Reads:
11h55
